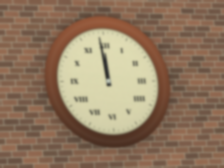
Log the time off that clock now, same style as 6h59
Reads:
11h59
